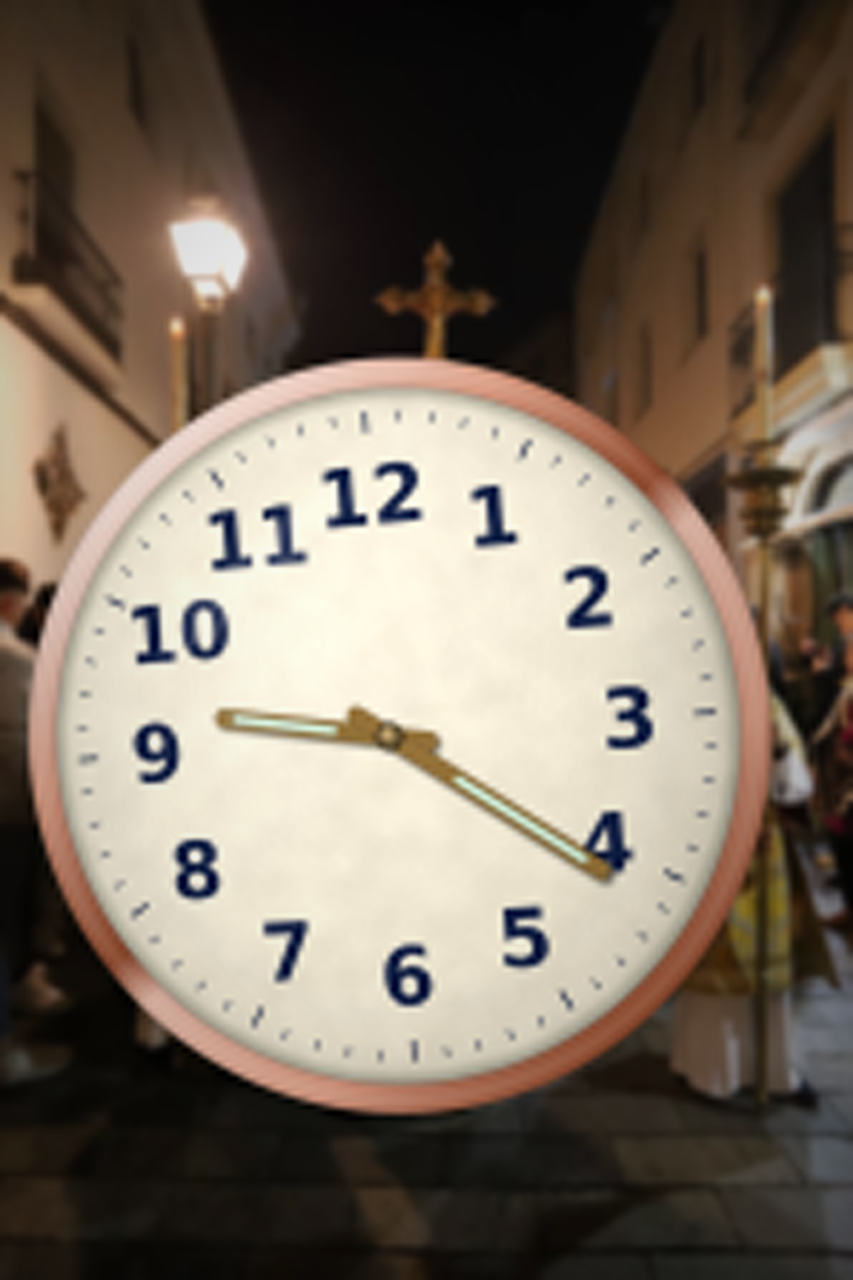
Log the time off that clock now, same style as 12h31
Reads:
9h21
